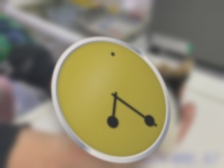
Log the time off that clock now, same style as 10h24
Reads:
6h20
